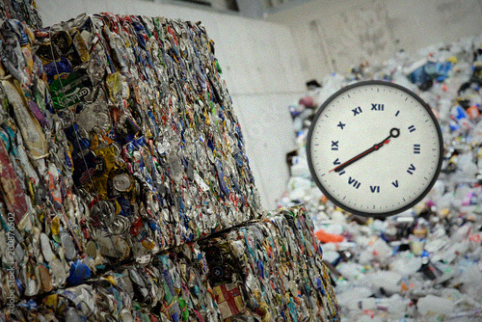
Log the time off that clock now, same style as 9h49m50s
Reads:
1h39m40s
